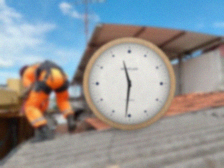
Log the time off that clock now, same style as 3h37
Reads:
11h31
